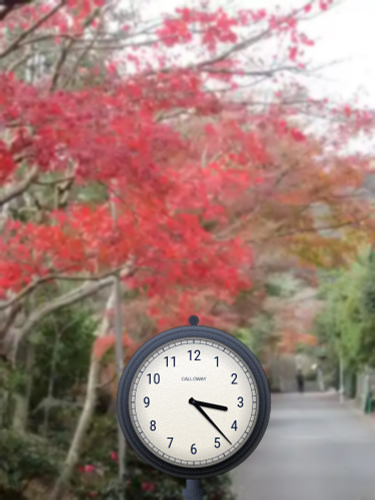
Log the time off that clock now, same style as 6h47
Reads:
3h23
